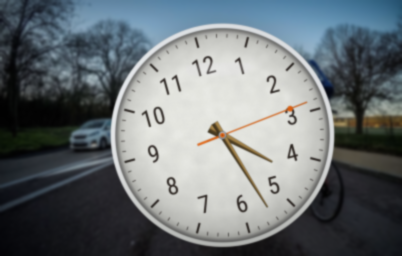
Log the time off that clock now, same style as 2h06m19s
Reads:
4h27m14s
